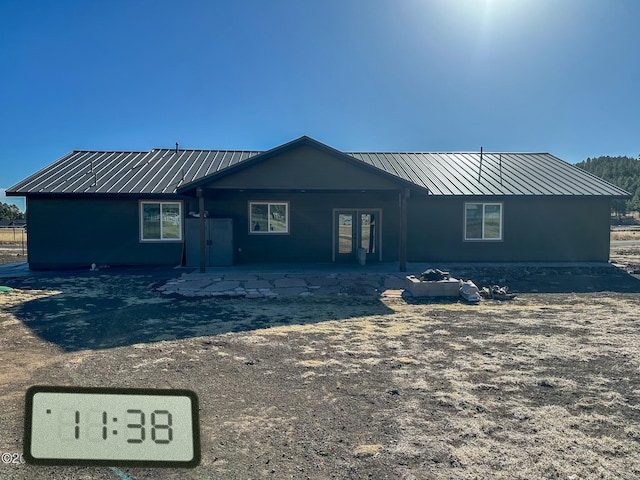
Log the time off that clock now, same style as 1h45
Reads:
11h38
